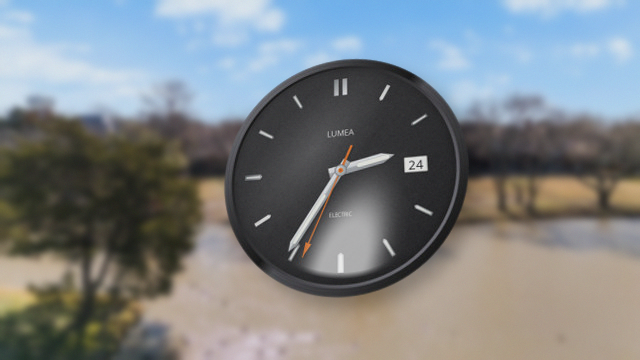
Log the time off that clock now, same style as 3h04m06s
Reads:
2h35m34s
